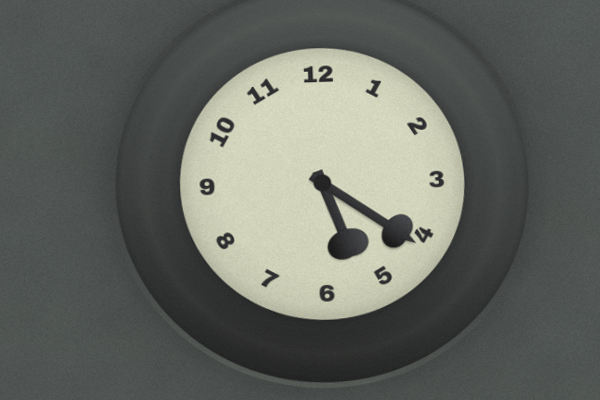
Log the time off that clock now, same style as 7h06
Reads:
5h21
